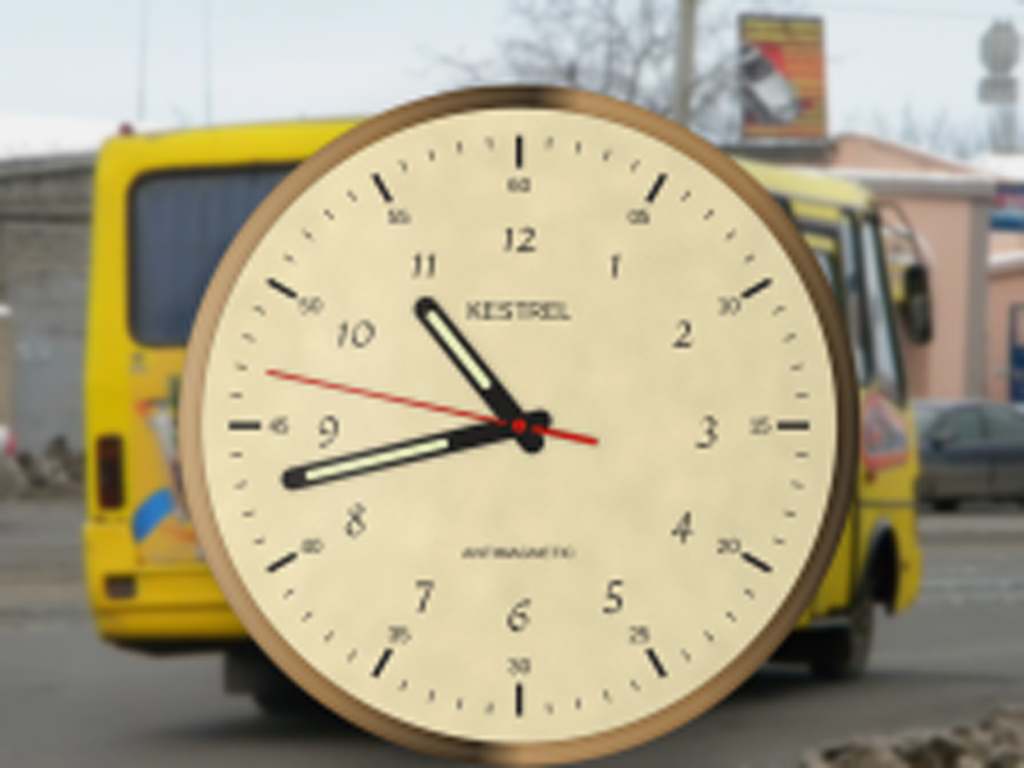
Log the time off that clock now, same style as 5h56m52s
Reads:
10h42m47s
